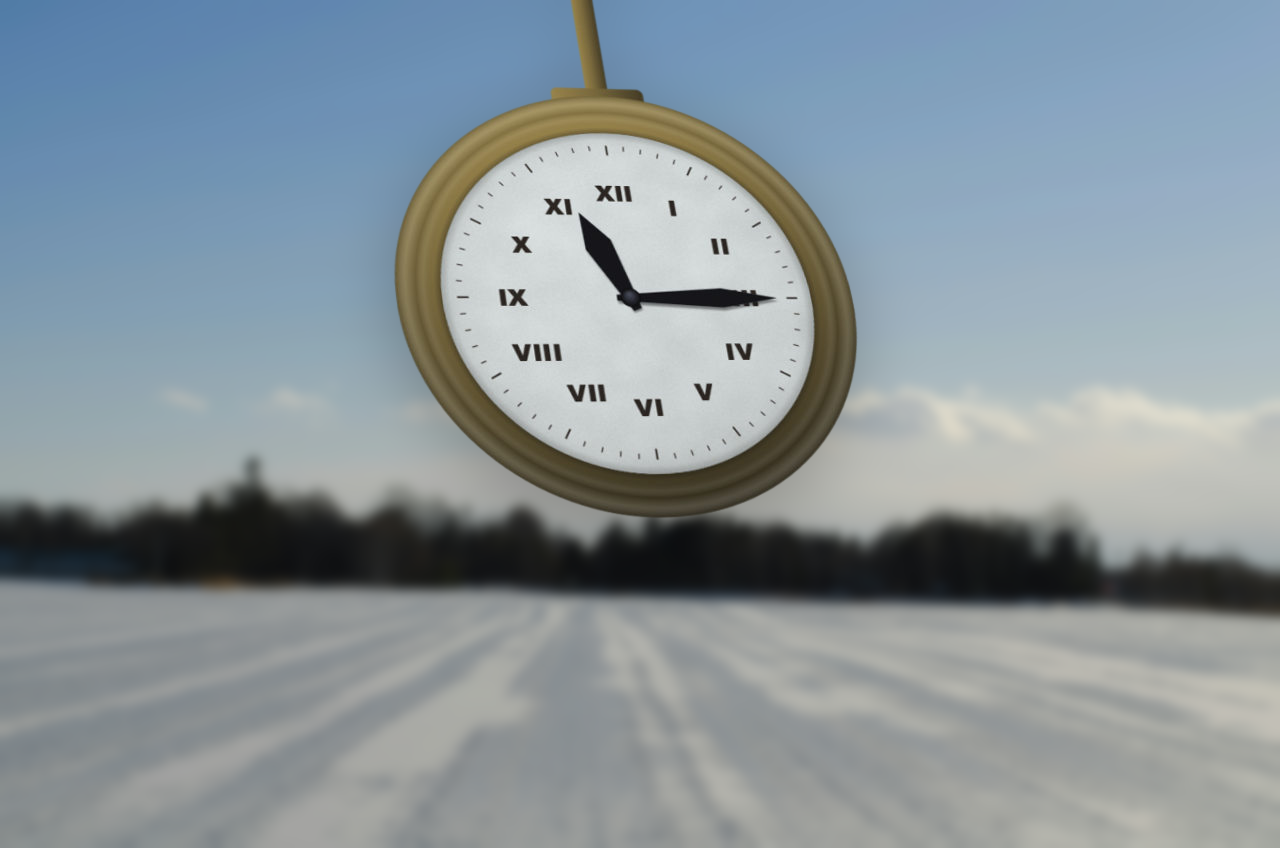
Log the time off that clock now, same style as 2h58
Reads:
11h15
